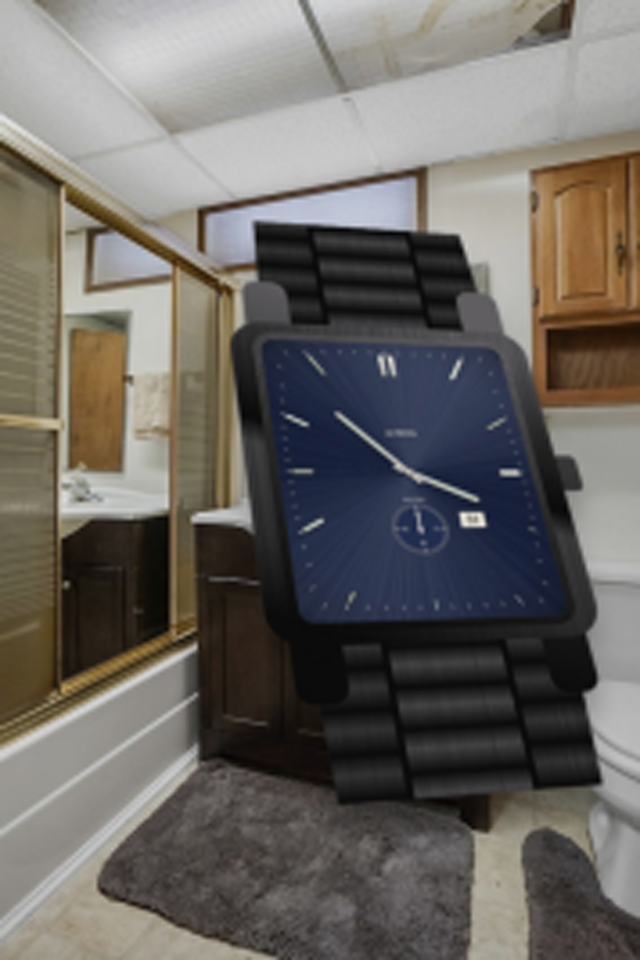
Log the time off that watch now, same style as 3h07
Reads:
3h53
